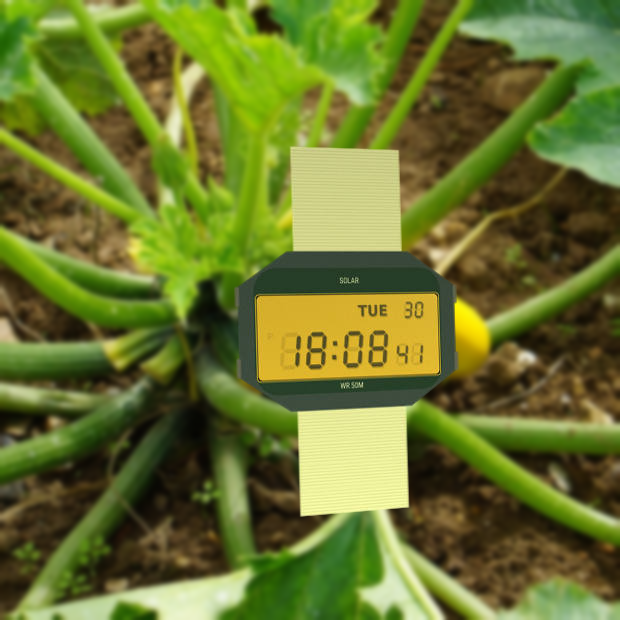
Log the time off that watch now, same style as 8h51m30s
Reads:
18h08m41s
